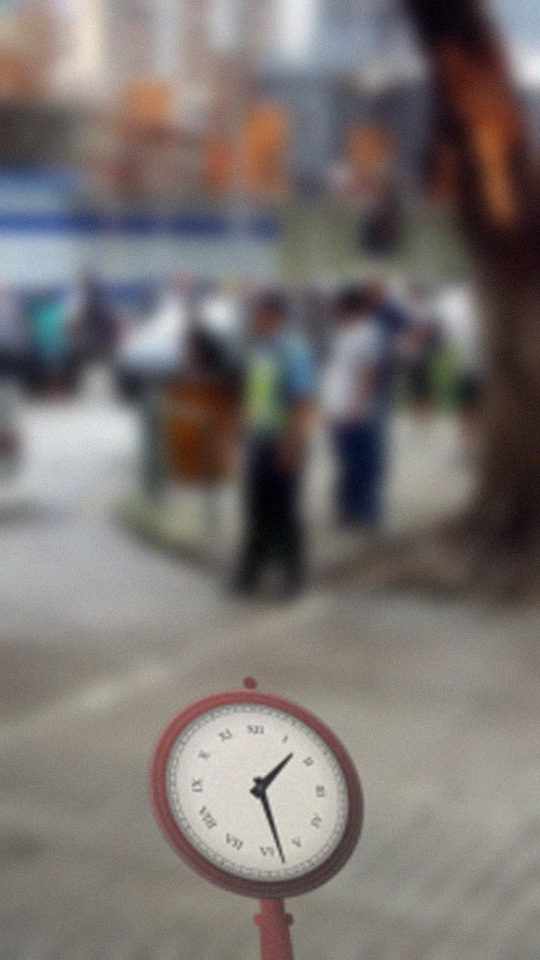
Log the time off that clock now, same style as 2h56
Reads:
1h28
